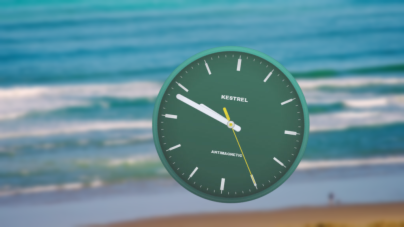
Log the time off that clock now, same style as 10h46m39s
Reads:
9h48m25s
